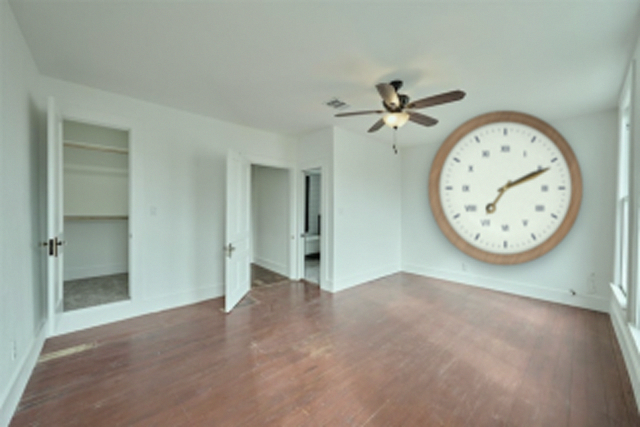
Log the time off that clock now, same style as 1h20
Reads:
7h11
